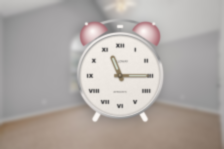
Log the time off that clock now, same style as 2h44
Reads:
11h15
